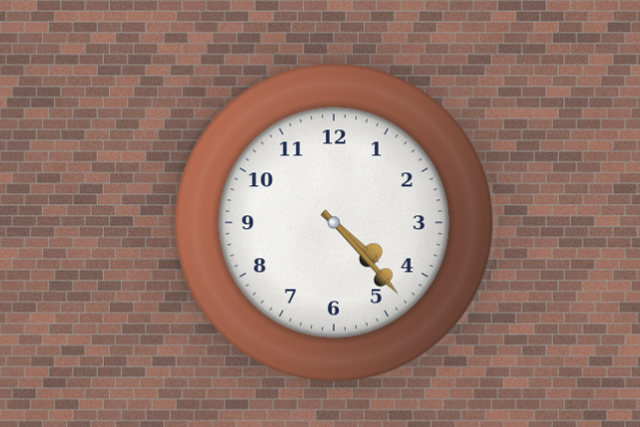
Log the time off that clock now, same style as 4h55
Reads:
4h23
